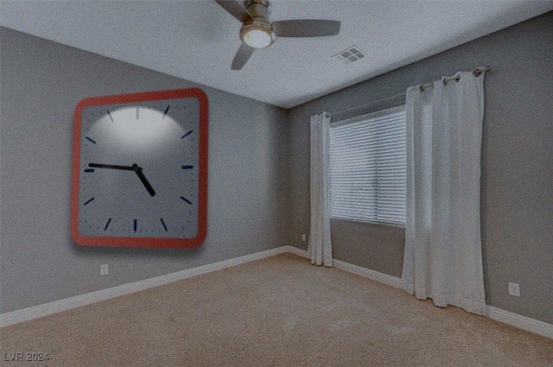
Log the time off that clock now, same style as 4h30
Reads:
4h46
